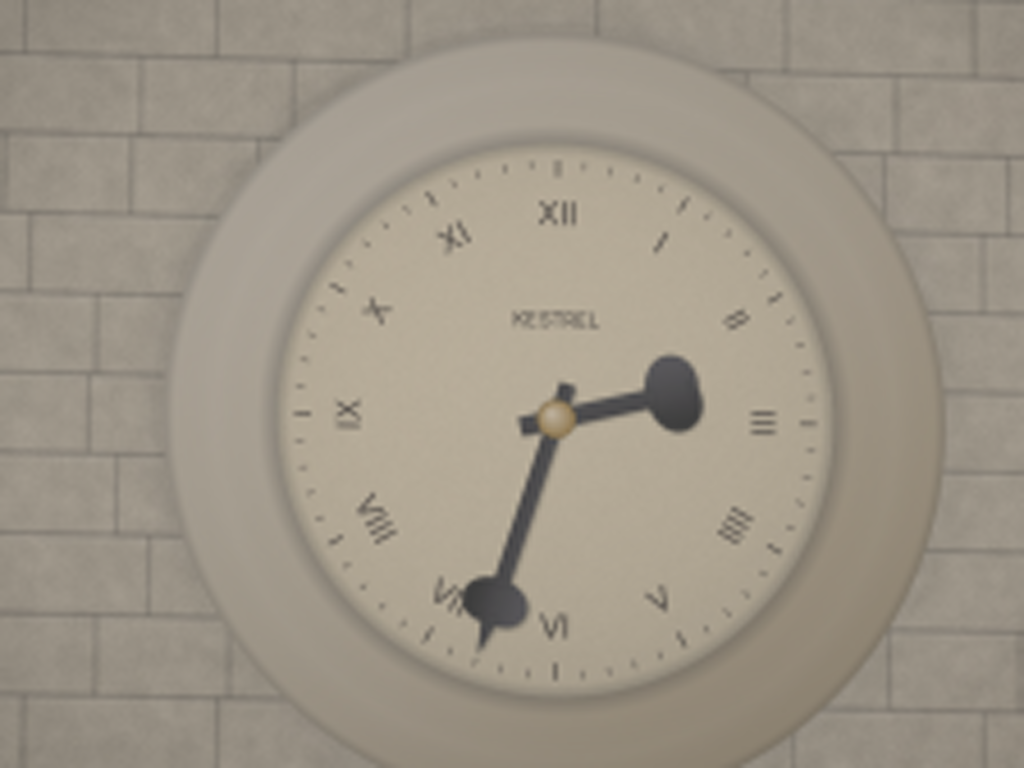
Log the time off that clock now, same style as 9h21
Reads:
2h33
